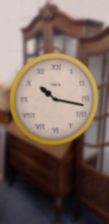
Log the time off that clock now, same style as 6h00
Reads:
10h17
